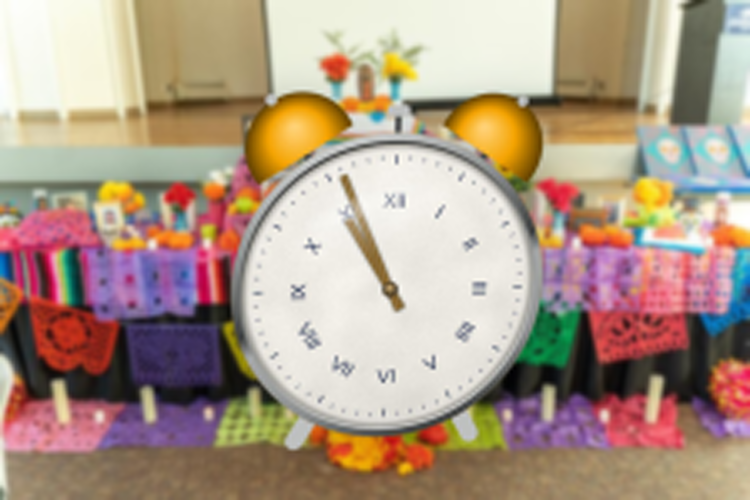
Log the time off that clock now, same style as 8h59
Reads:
10h56
